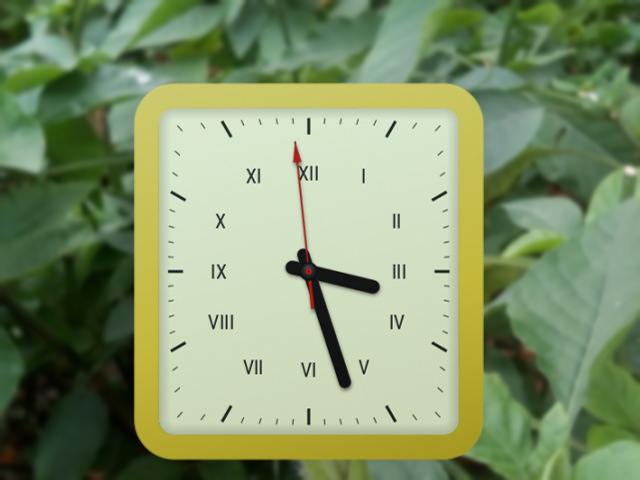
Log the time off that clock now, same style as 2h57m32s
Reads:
3h26m59s
